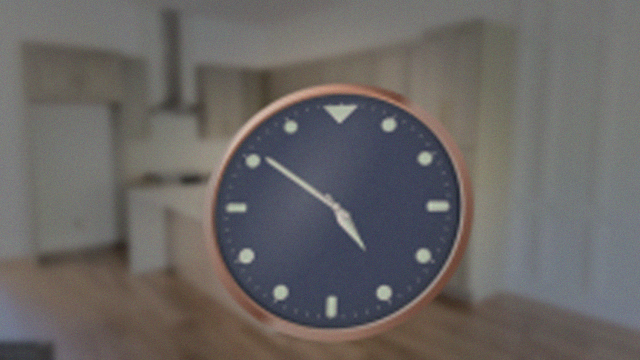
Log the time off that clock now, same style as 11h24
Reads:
4h51
